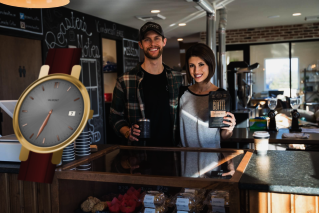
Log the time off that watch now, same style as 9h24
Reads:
6h33
